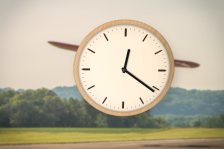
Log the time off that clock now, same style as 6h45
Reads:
12h21
